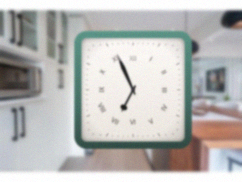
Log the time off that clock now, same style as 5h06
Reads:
6h56
